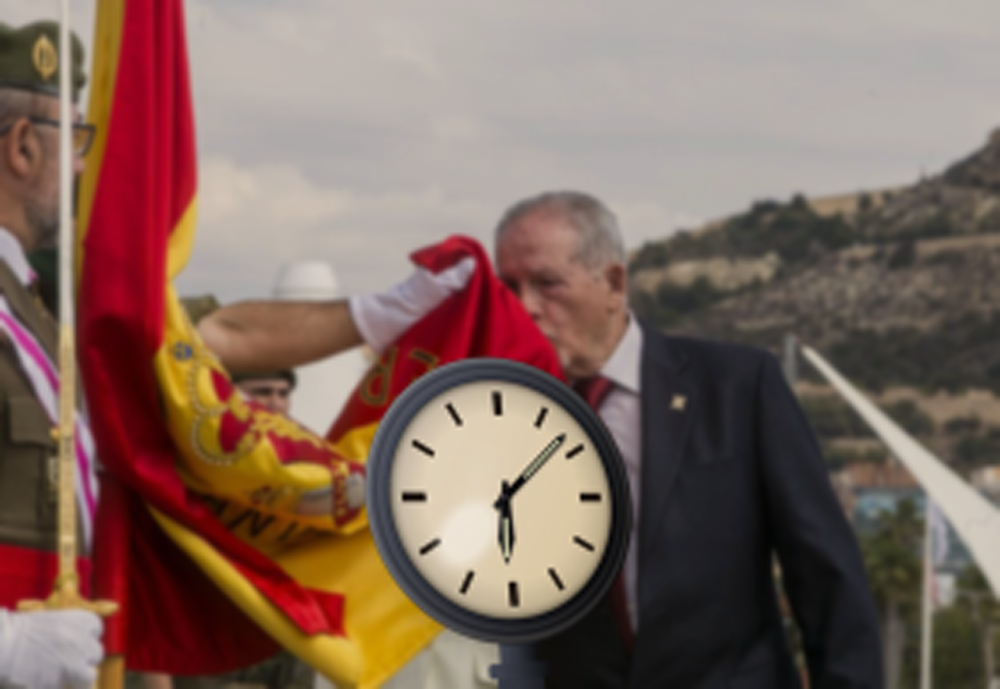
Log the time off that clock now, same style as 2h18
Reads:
6h08
